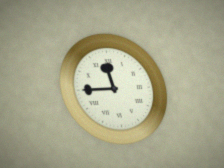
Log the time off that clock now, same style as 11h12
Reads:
11h45
